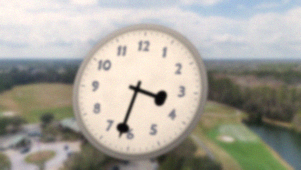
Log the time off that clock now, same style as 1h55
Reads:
3h32
